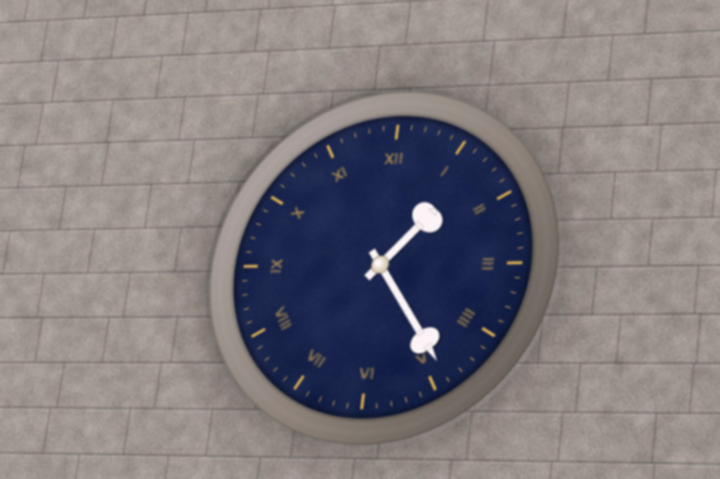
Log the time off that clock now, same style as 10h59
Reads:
1h24
